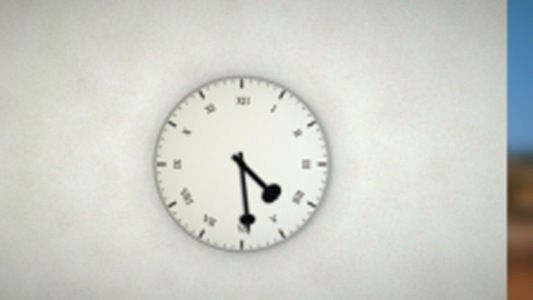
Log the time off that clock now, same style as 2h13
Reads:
4h29
